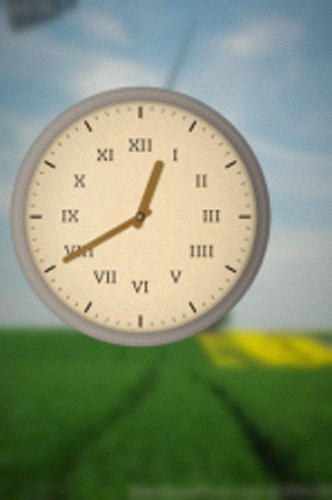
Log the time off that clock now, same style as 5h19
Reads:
12h40
